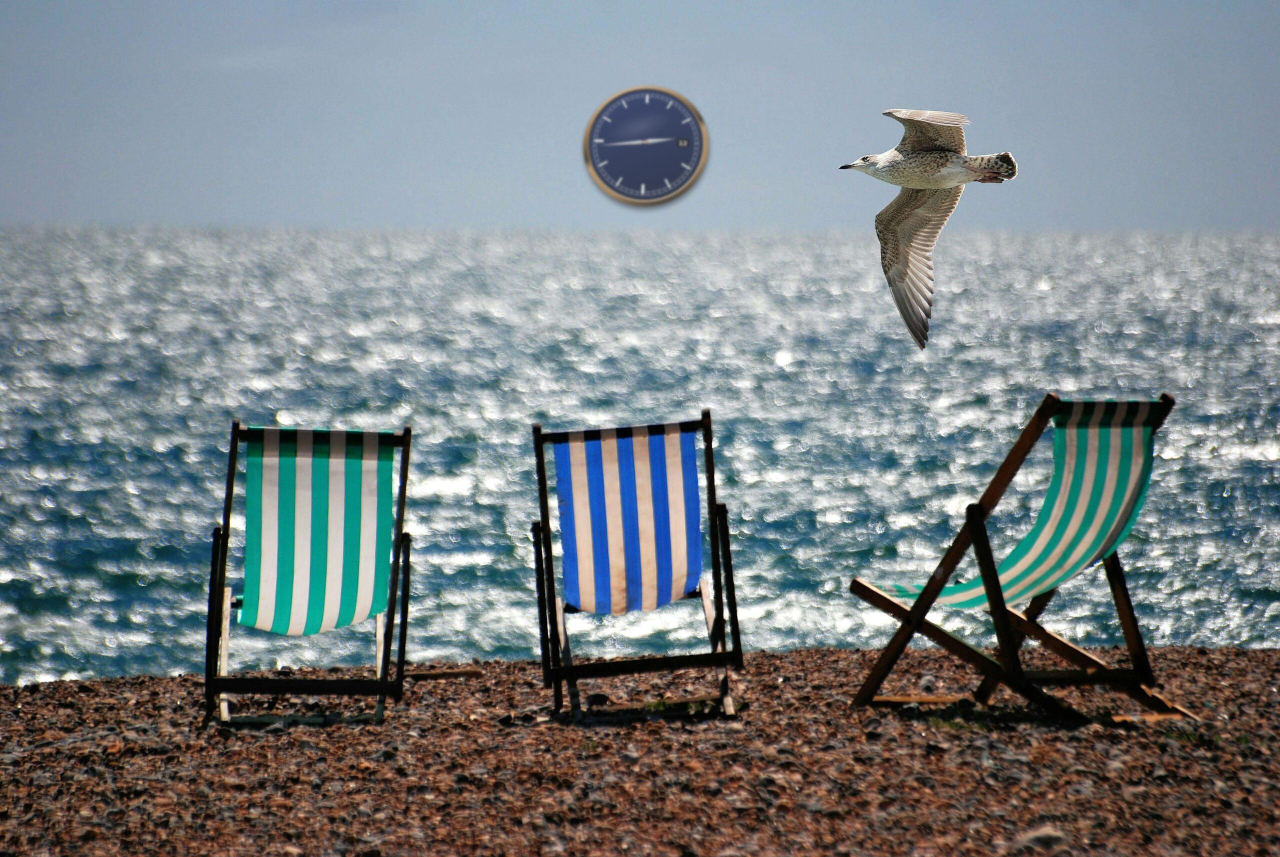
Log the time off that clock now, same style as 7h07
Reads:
2h44
